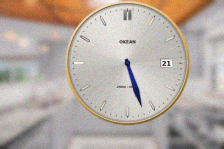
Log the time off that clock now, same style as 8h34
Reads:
5h27
